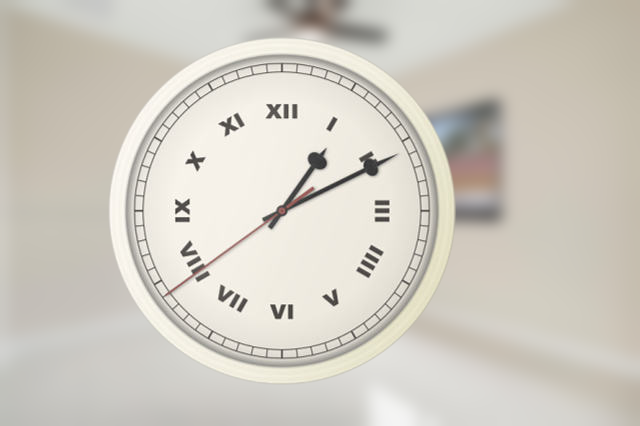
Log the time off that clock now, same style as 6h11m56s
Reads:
1h10m39s
